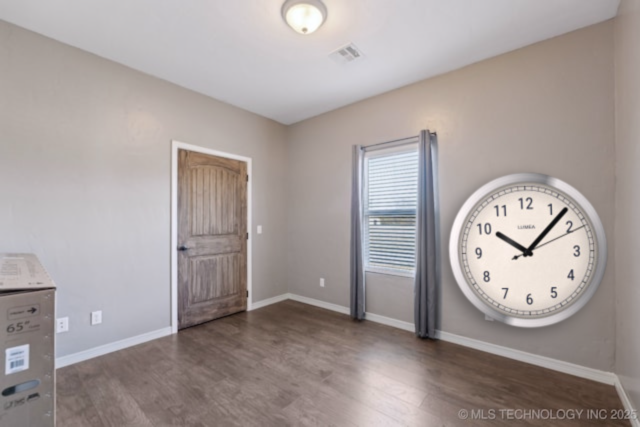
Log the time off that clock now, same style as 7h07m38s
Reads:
10h07m11s
